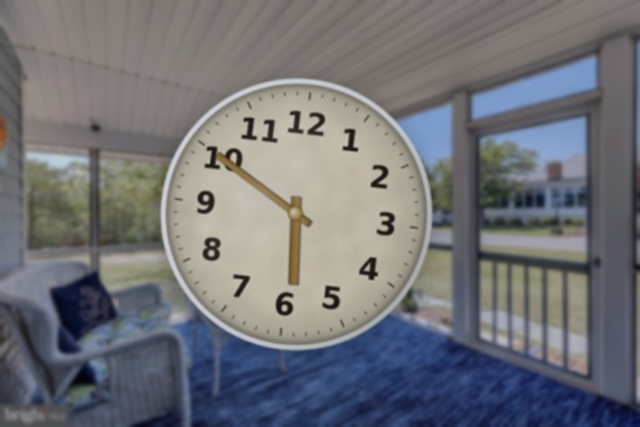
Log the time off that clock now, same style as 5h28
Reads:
5h50
